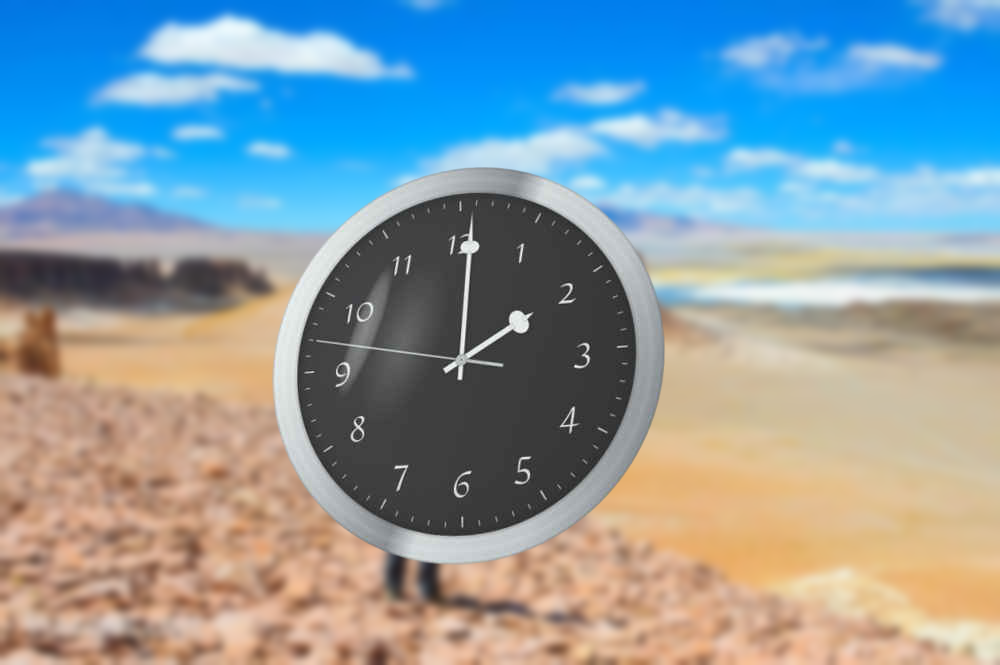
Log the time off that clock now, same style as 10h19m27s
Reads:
2h00m47s
